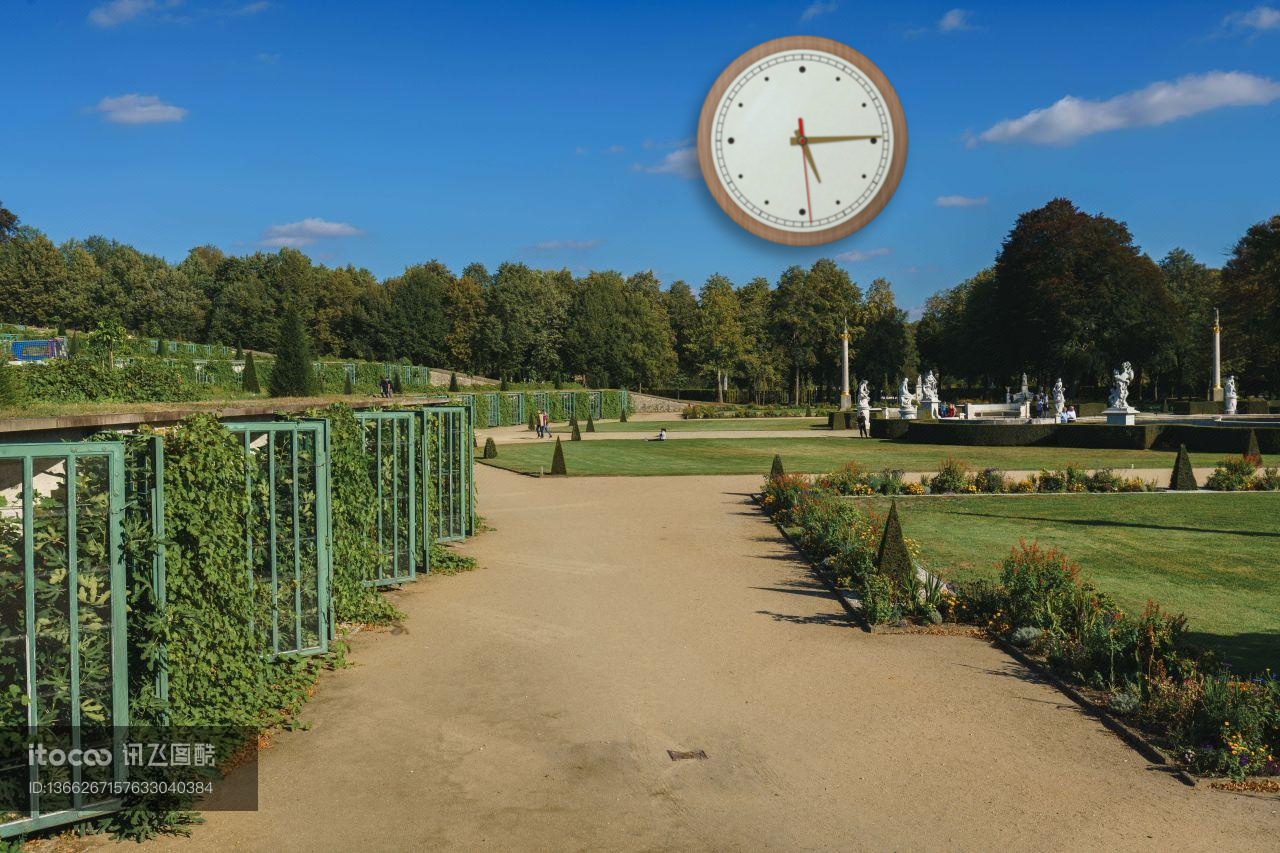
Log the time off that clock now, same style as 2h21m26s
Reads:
5h14m29s
